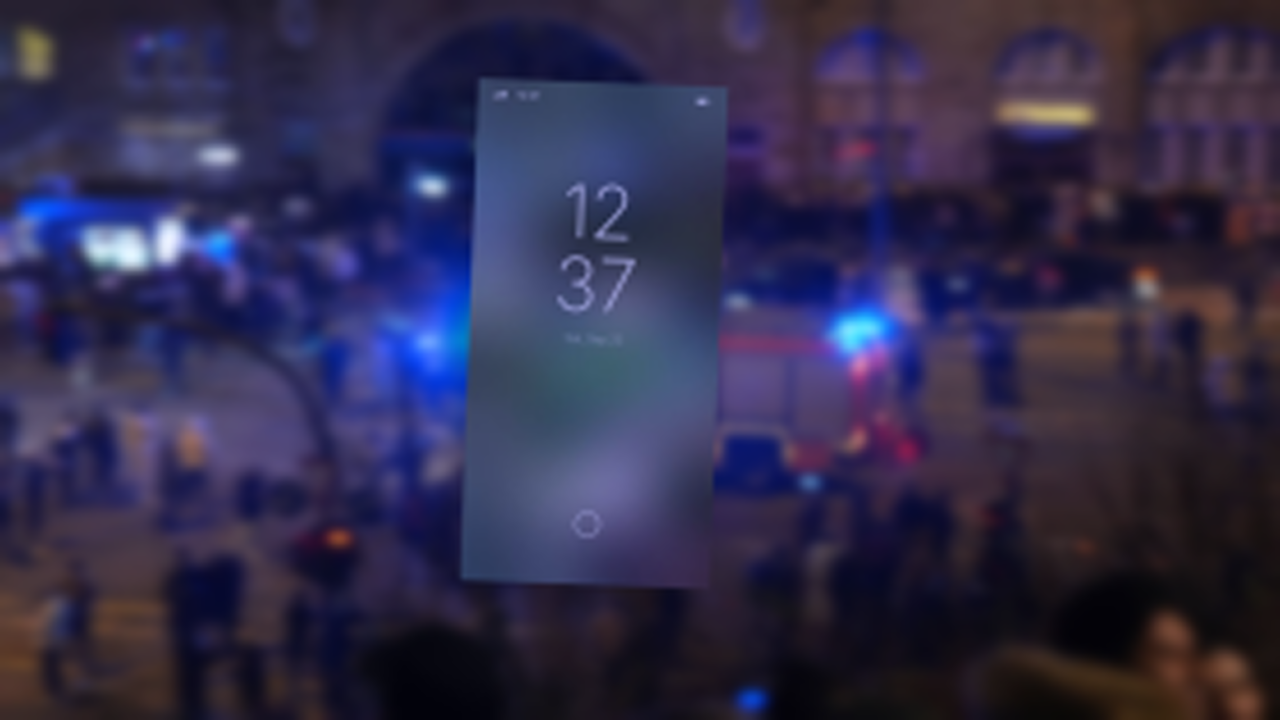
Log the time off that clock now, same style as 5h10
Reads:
12h37
